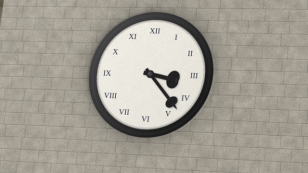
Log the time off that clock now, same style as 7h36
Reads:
3h23
